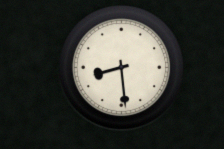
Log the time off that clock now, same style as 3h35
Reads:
8h29
